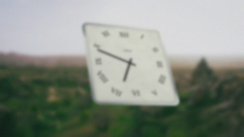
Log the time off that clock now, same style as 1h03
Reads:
6h49
